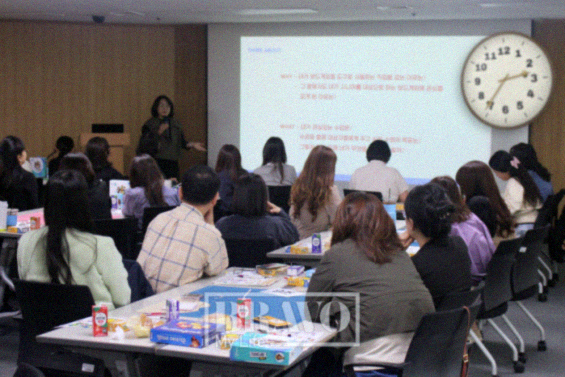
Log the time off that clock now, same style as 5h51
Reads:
2h36
